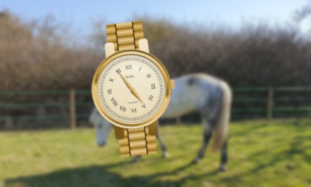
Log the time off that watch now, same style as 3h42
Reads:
4h55
